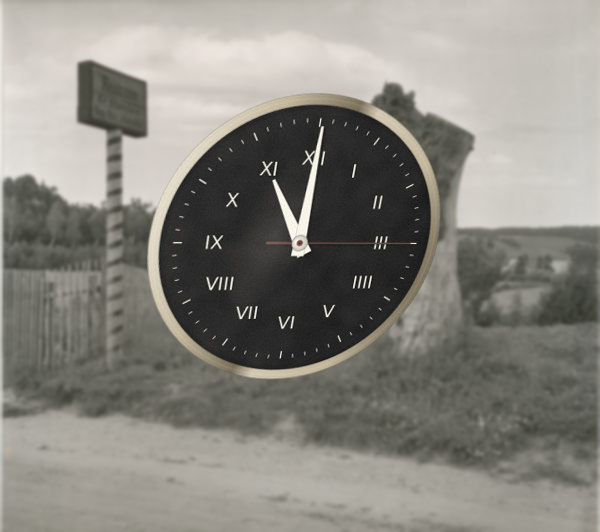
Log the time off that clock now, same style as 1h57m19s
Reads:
11h00m15s
